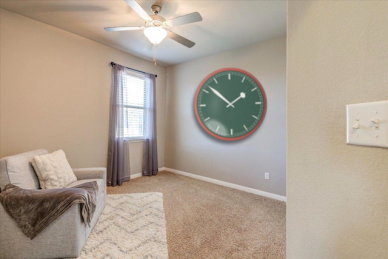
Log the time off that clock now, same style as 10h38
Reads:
1h52
